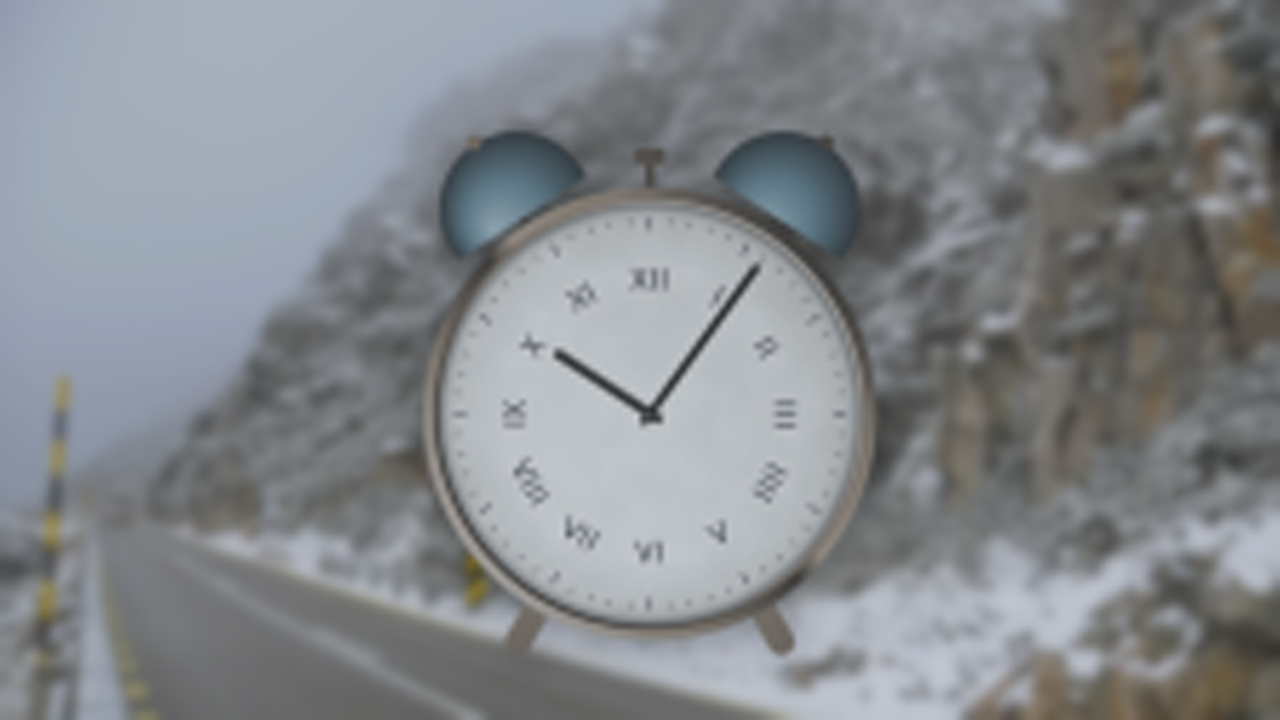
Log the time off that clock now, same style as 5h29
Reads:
10h06
